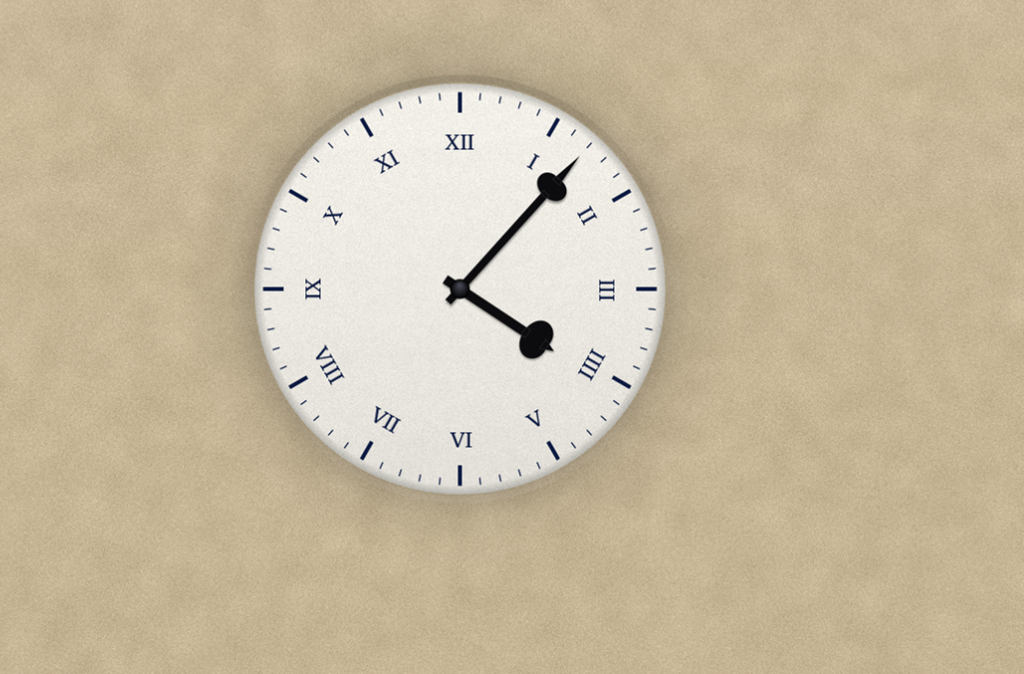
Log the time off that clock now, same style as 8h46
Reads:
4h07
